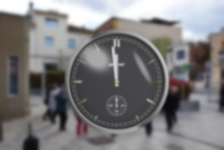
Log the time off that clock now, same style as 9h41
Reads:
11h59
